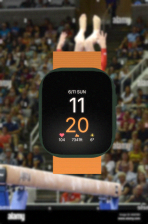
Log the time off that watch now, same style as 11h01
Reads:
11h20
